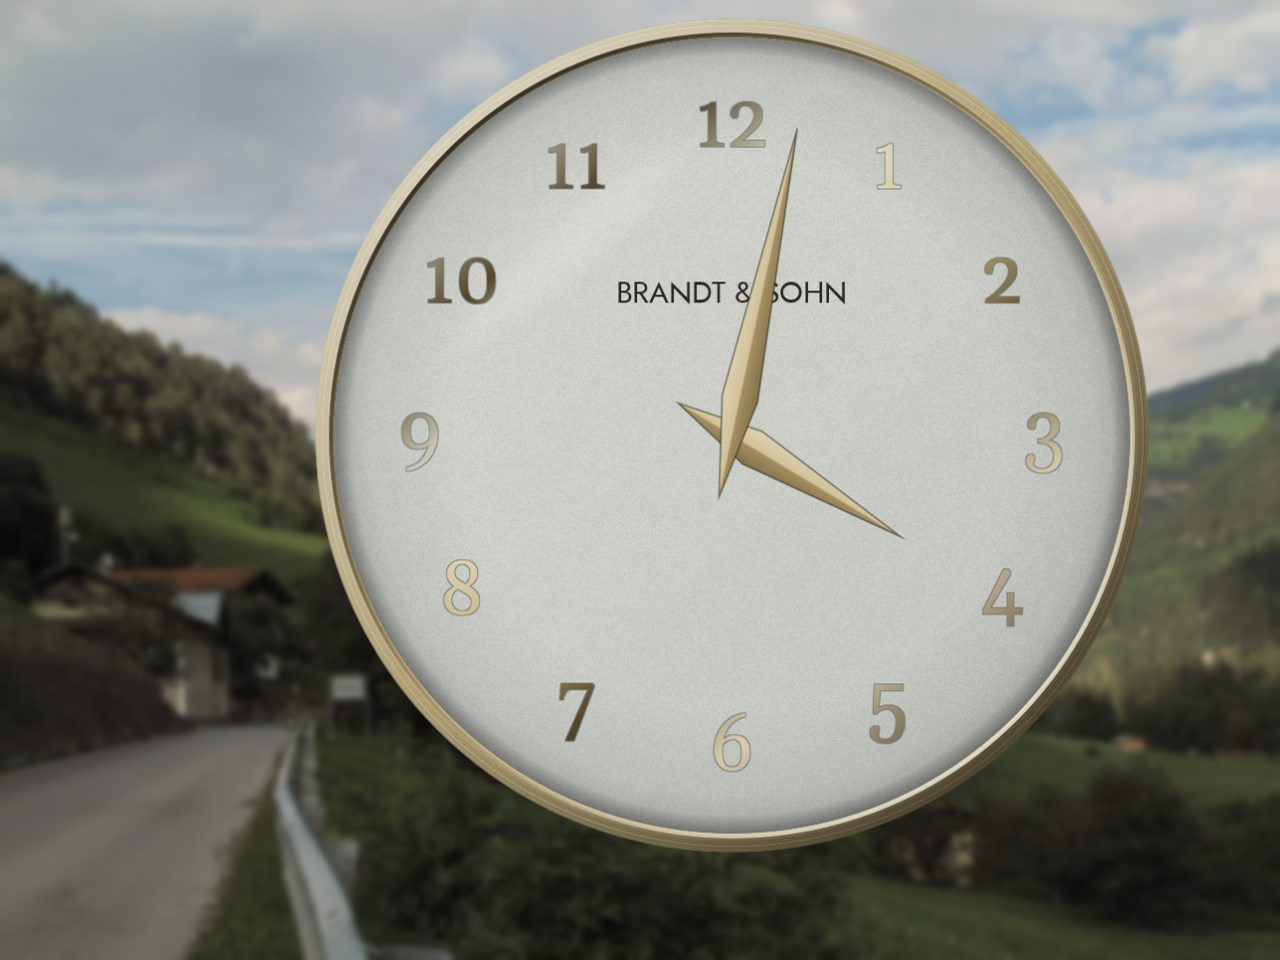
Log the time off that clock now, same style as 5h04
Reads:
4h02
